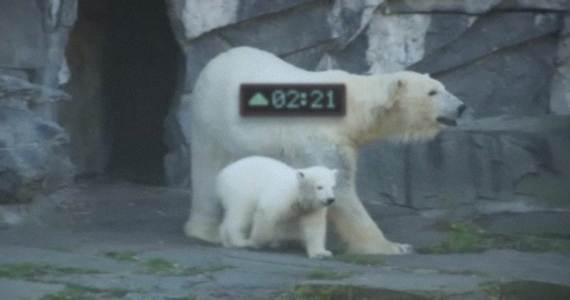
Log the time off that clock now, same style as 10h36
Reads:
2h21
